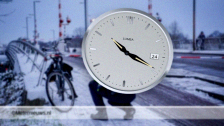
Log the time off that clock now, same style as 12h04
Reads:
10h19
